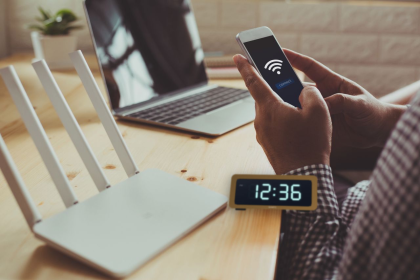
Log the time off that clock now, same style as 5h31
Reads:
12h36
